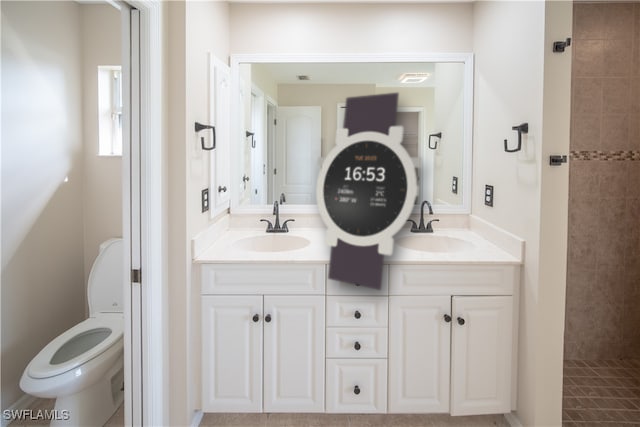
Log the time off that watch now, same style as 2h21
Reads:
16h53
